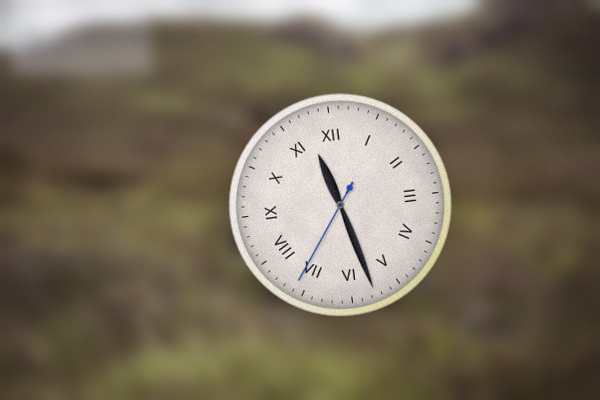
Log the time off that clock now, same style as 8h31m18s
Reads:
11h27m36s
